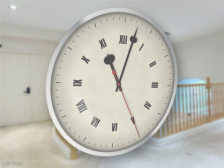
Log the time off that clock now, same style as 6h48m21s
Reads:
11h02m25s
